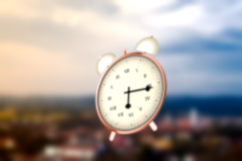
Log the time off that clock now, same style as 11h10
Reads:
6h16
